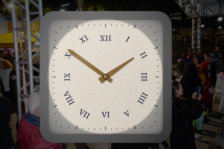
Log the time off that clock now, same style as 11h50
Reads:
1h51
